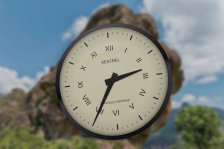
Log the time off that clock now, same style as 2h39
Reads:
2h35
